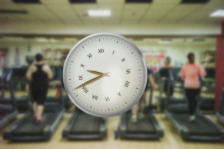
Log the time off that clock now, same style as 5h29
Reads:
9h42
